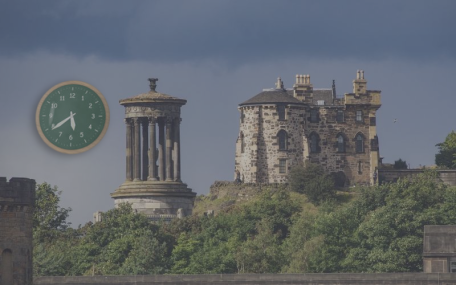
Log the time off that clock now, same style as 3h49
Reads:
5h39
